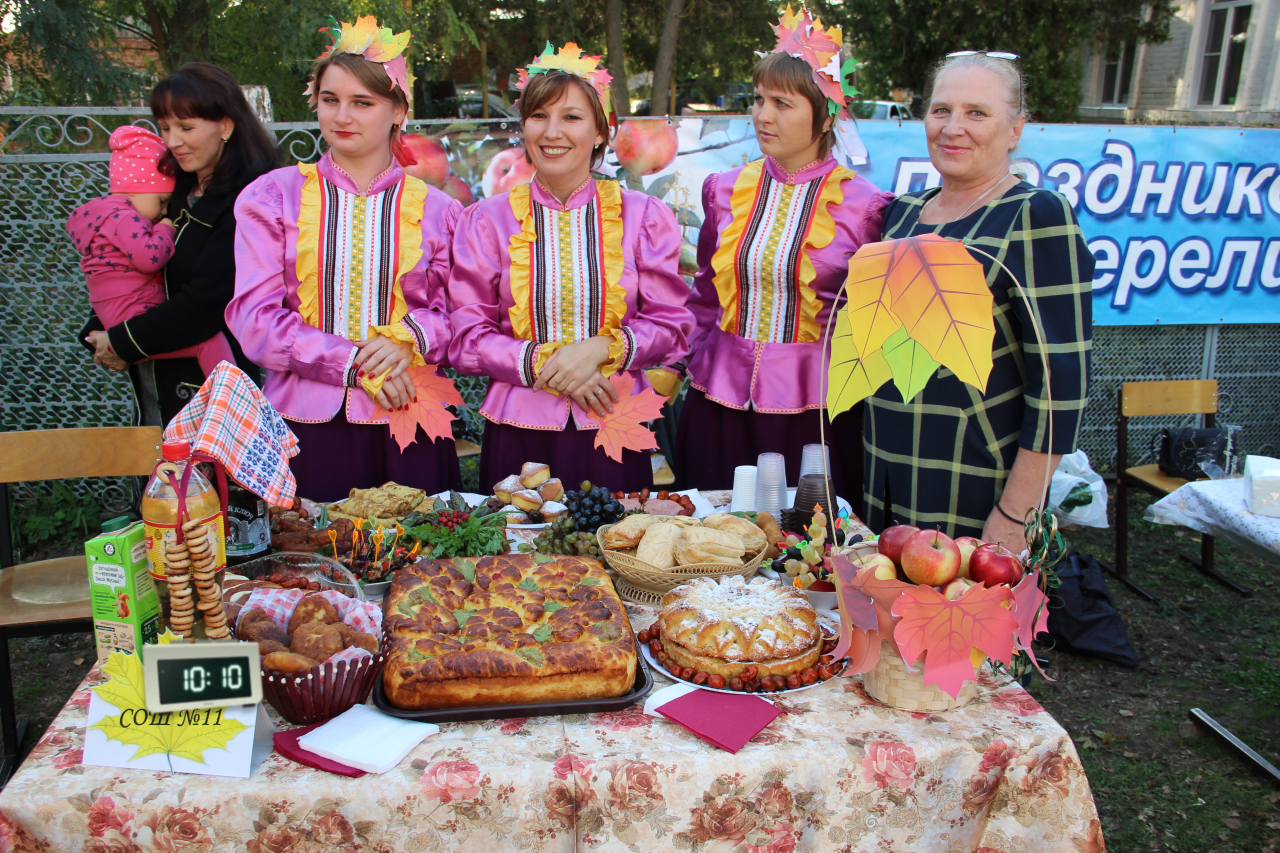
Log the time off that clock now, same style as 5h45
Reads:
10h10
